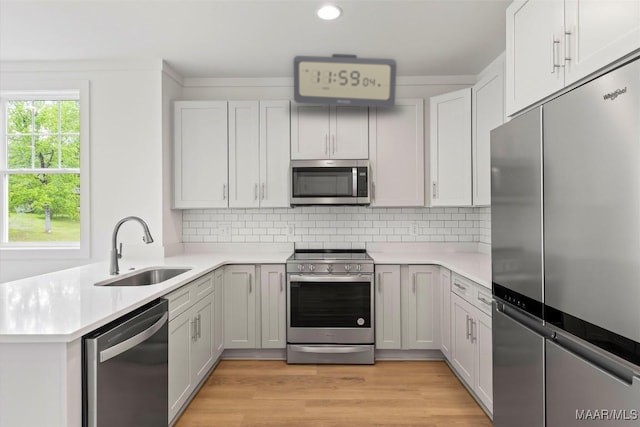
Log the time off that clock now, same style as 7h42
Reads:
11h59
